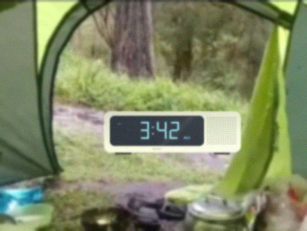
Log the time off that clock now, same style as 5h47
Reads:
3h42
